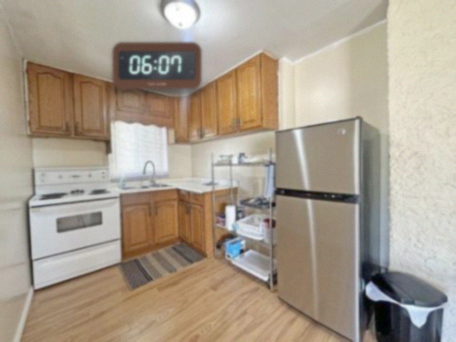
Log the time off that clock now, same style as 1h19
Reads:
6h07
